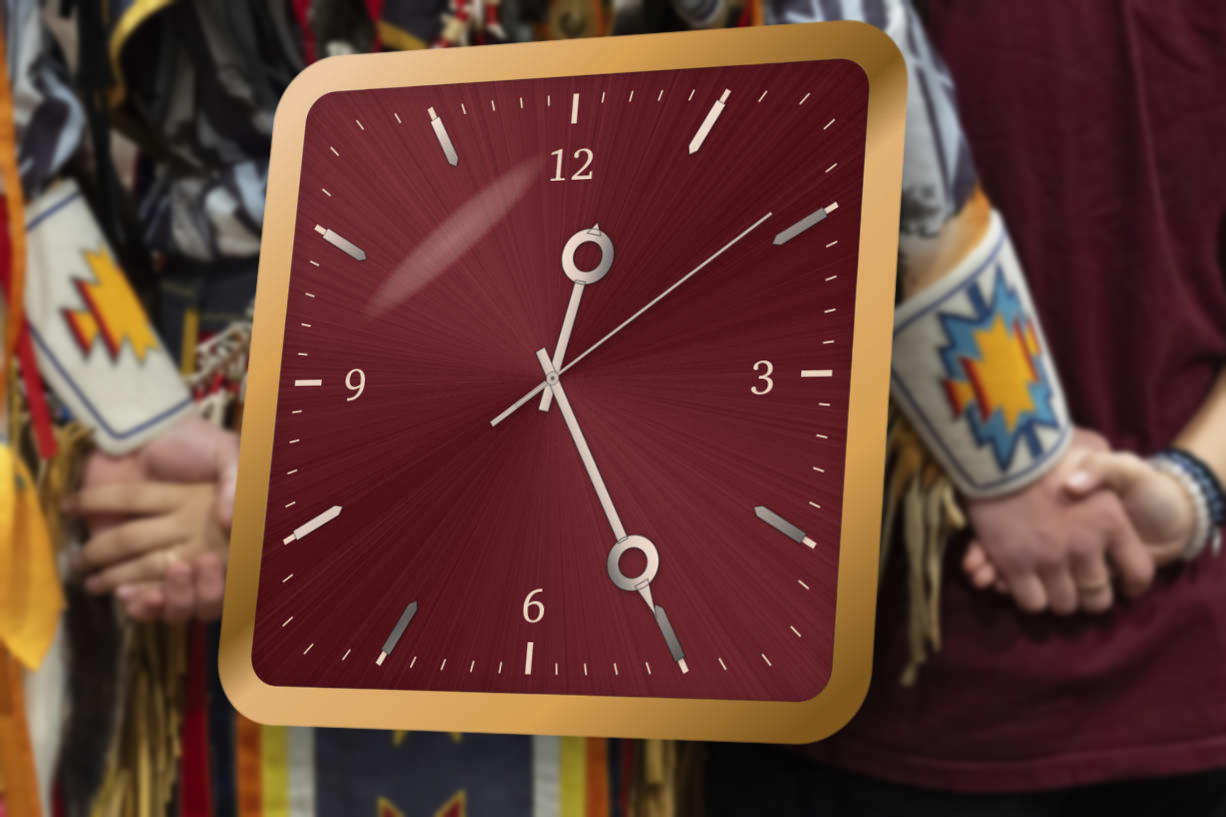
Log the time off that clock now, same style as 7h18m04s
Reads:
12h25m09s
